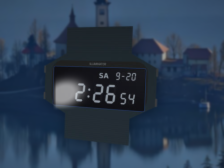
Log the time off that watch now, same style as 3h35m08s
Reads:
2h26m54s
